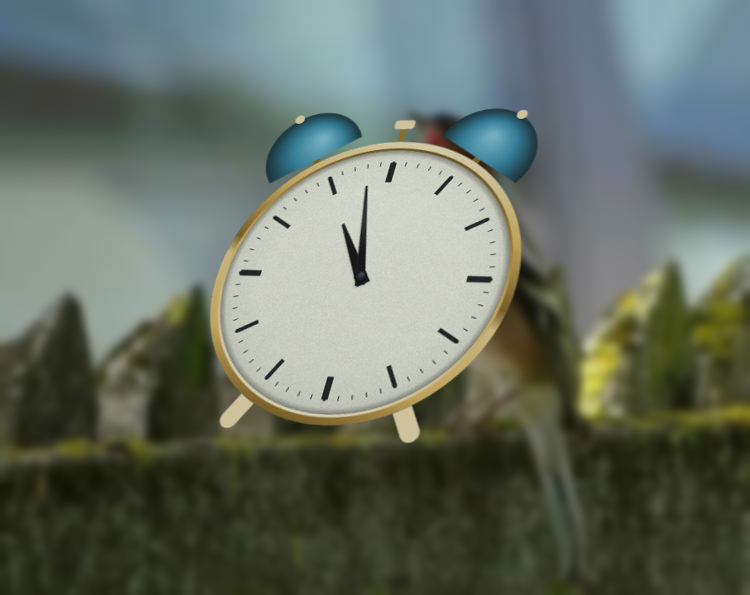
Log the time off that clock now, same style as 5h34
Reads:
10h58
